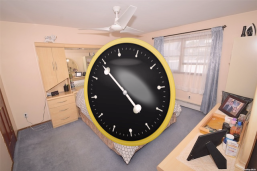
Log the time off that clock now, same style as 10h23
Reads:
4h54
